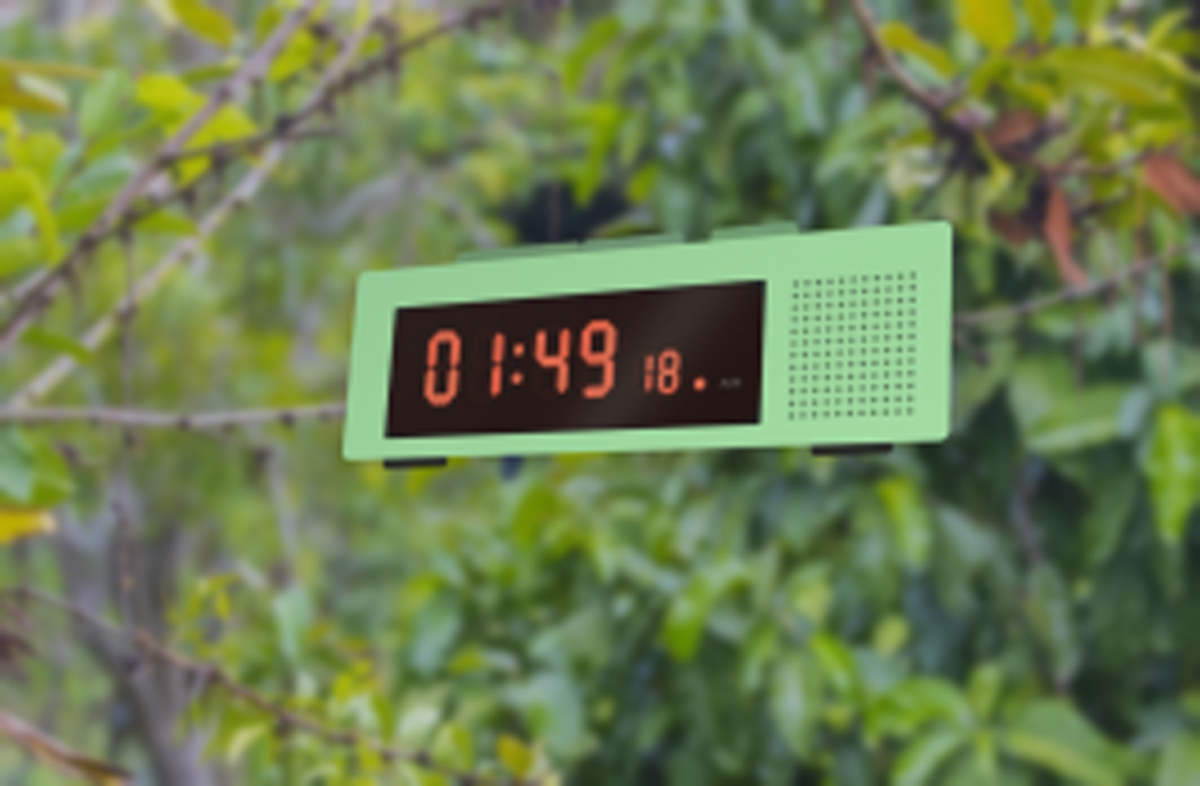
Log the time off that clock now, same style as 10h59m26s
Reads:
1h49m18s
